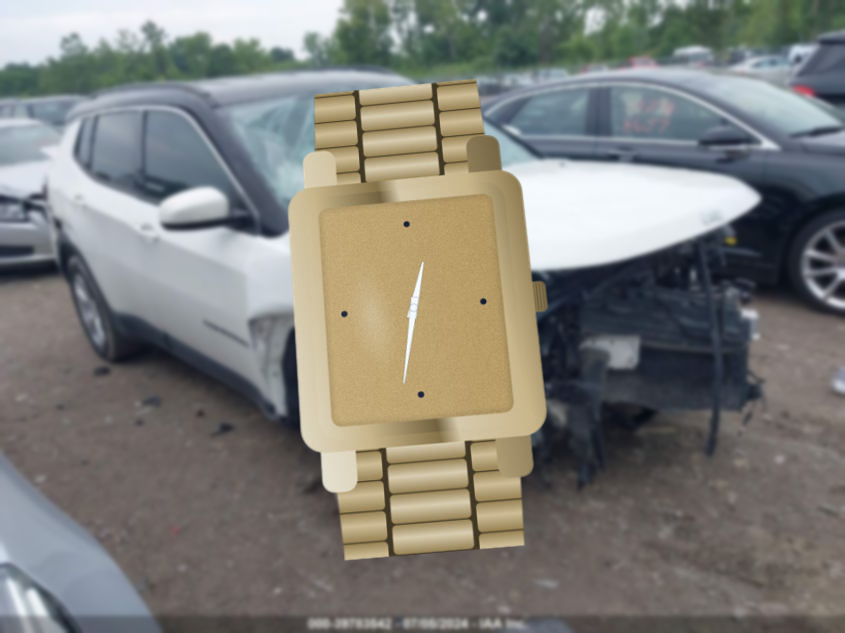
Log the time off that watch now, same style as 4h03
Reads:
12h32
